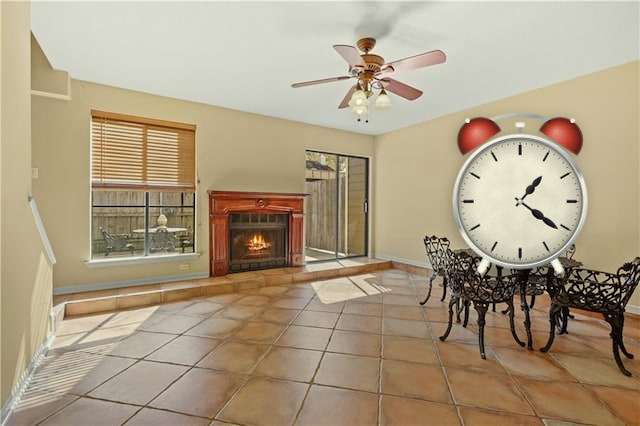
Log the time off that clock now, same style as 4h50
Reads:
1h21
